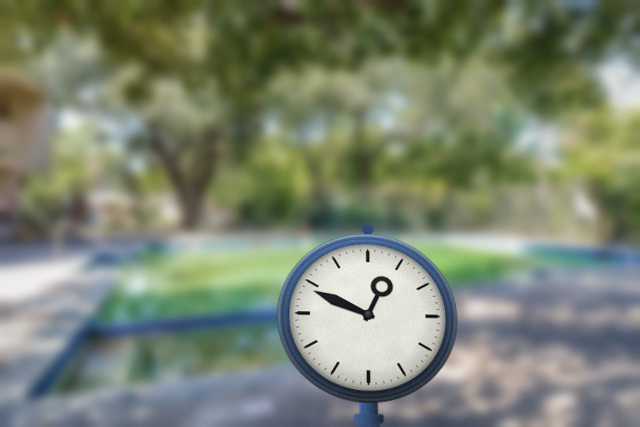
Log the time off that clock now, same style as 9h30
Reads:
12h49
